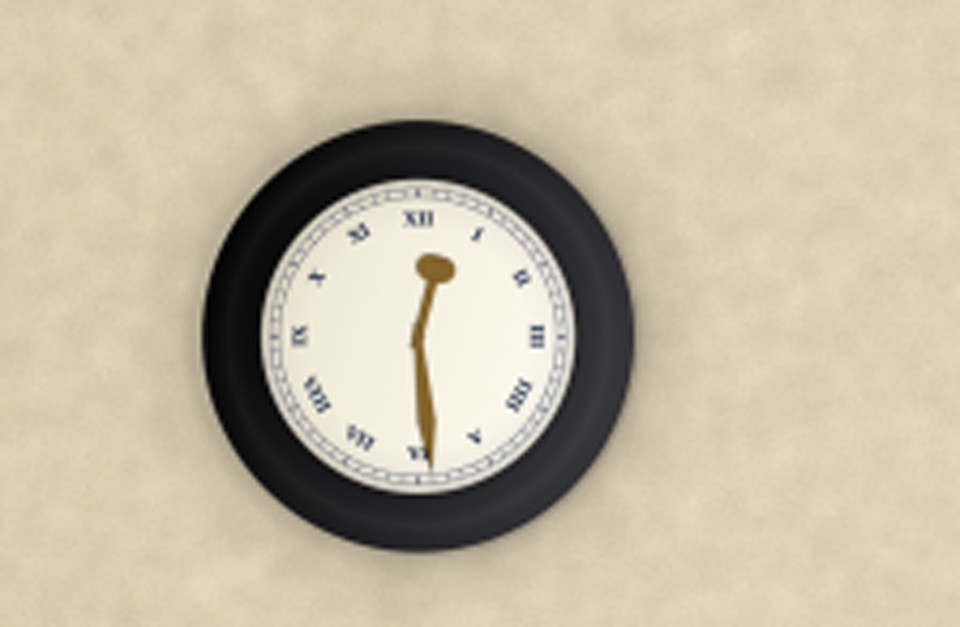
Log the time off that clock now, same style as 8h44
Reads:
12h29
